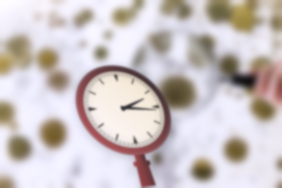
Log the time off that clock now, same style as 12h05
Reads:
2h16
